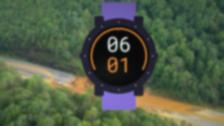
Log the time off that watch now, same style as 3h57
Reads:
6h01
